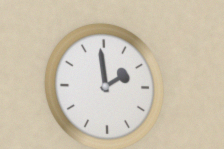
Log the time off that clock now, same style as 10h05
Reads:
1h59
